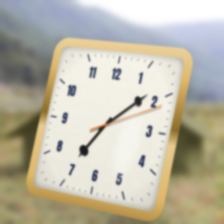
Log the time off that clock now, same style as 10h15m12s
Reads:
7h08m11s
